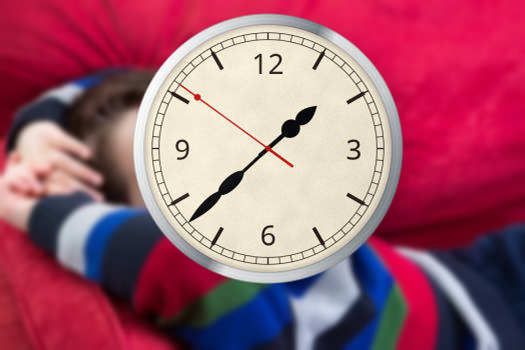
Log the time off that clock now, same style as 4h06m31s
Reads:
1h37m51s
